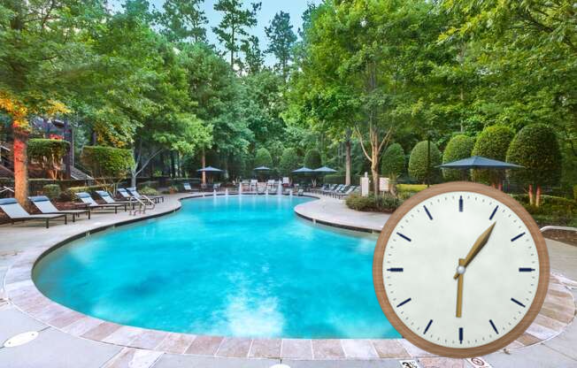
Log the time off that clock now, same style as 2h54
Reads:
6h06
